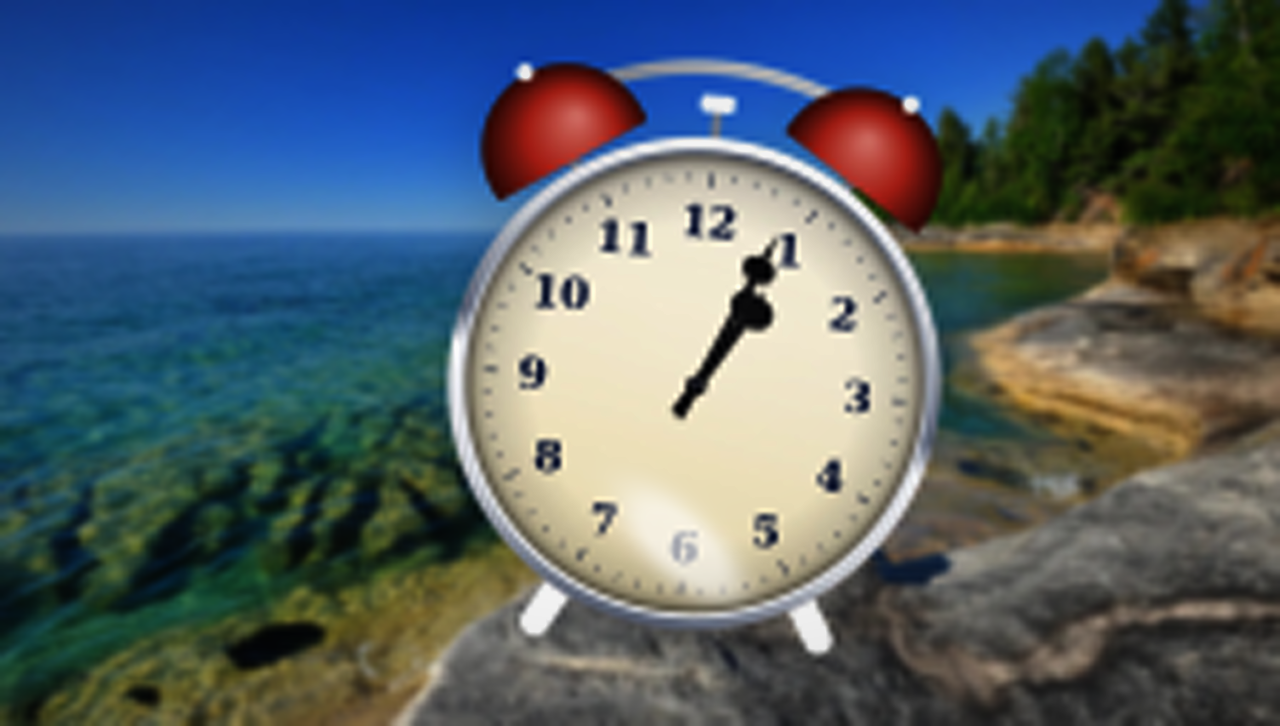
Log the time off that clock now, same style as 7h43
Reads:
1h04
